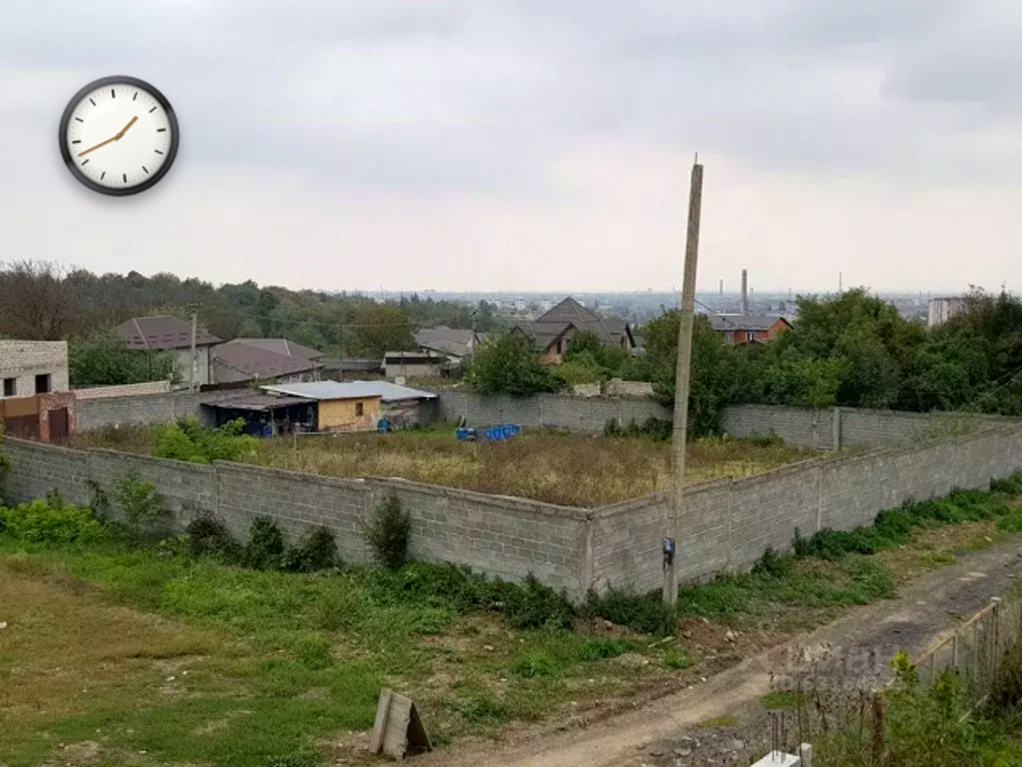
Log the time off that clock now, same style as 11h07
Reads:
1h42
